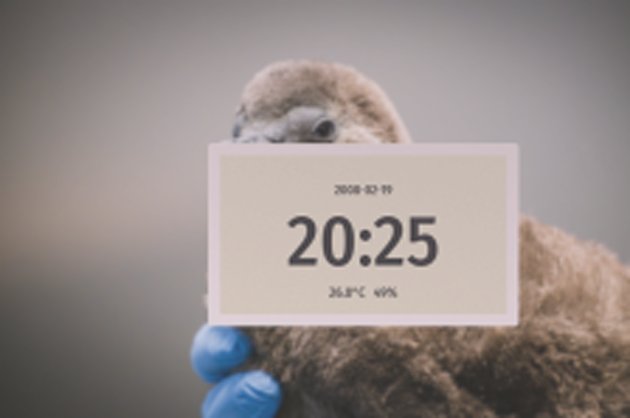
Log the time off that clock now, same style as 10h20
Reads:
20h25
